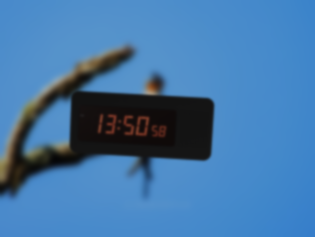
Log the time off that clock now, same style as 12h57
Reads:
13h50
